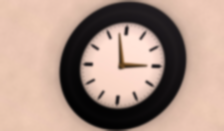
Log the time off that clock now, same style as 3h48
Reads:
2h58
